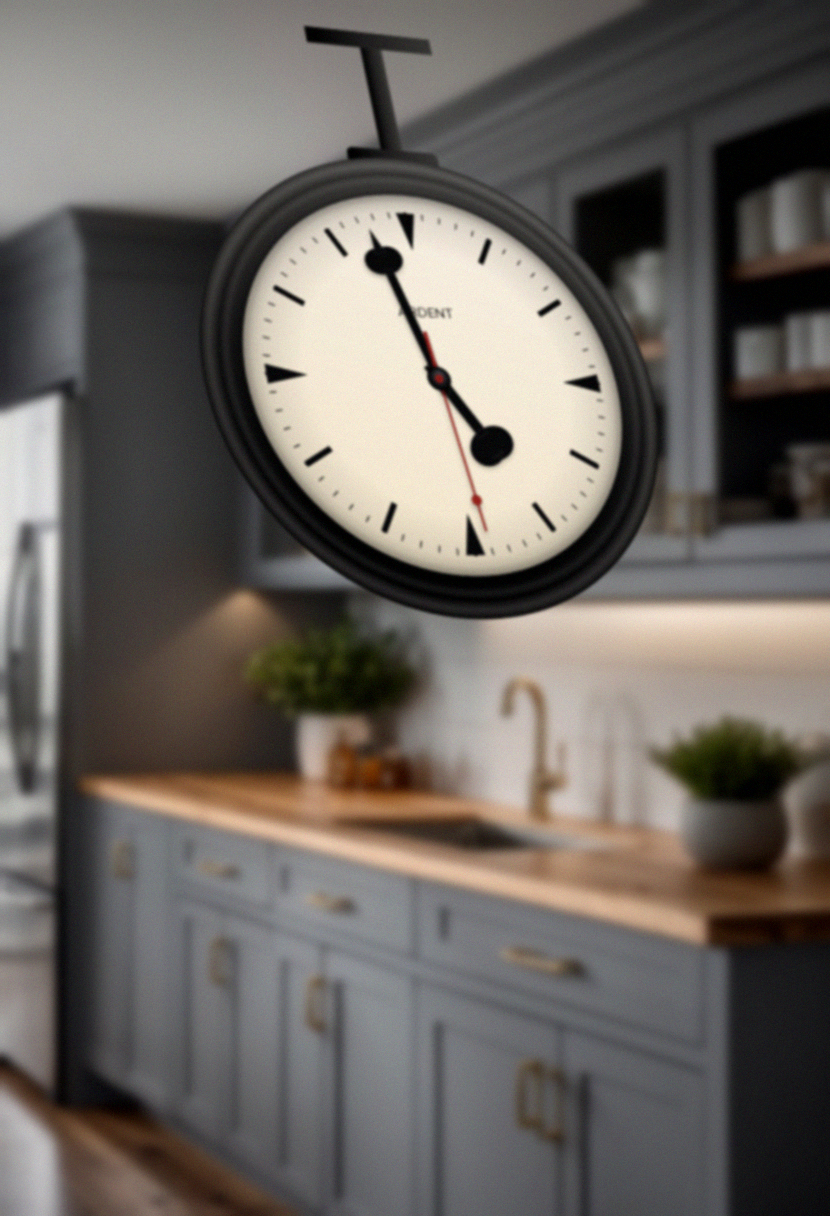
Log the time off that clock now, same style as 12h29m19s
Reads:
4h57m29s
